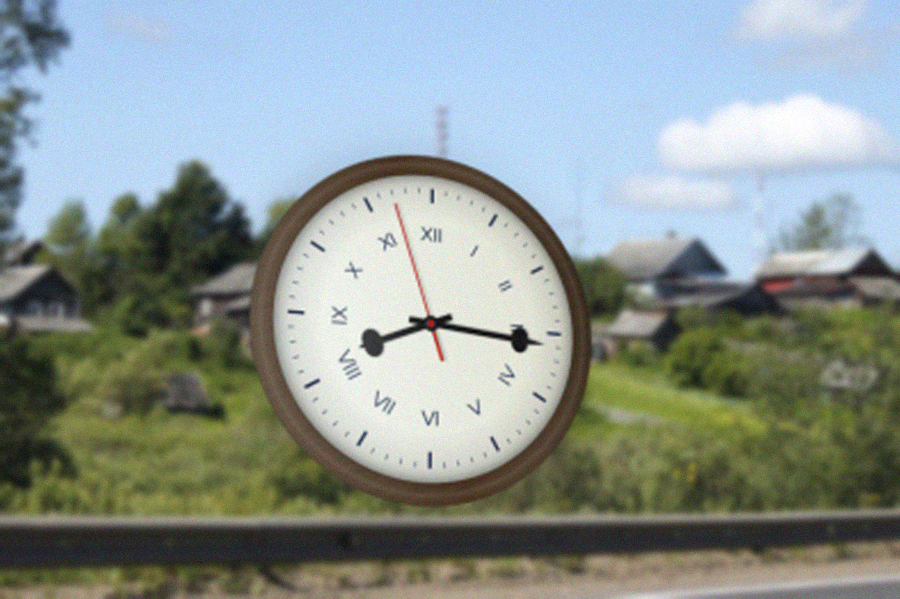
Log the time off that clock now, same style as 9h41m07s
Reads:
8h15m57s
